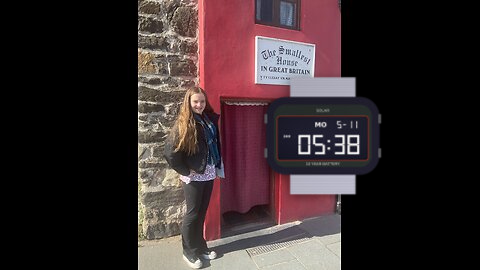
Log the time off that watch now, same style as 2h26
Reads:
5h38
